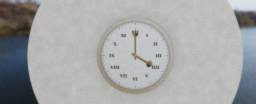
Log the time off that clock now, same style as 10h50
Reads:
4h00
